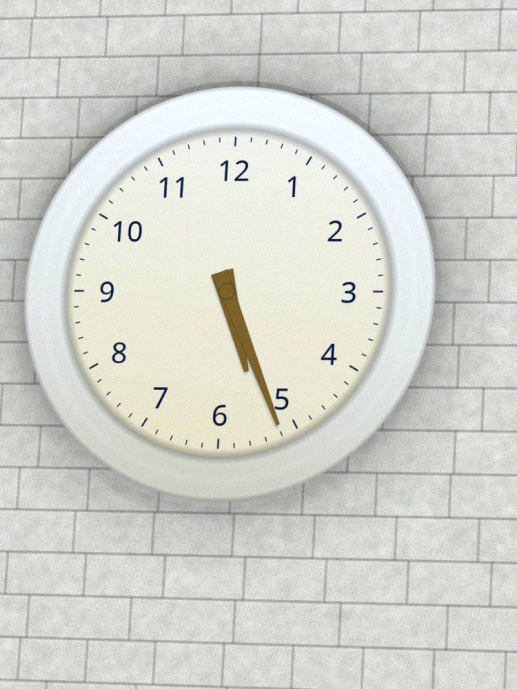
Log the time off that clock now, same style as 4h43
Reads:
5h26
